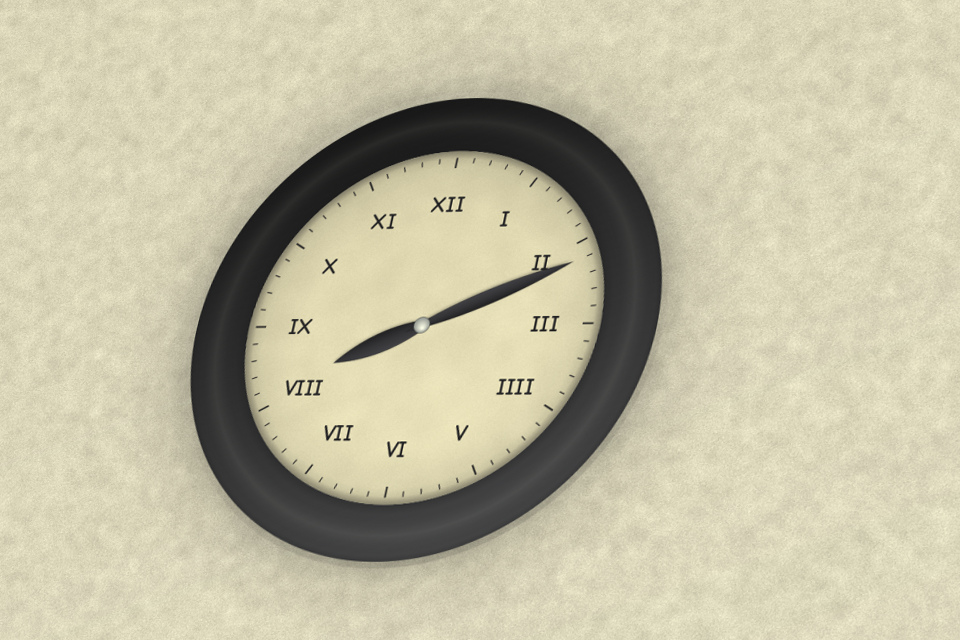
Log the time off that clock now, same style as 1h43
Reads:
8h11
